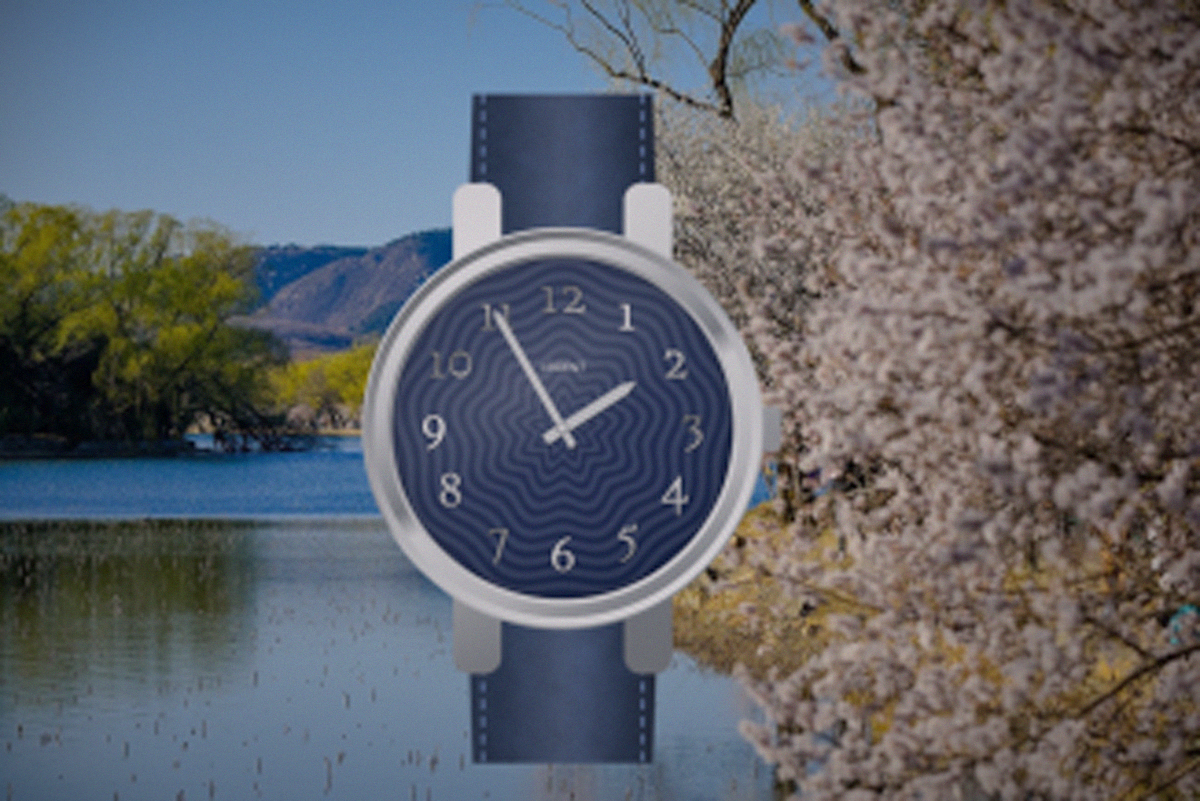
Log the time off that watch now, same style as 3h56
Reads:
1h55
